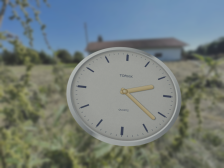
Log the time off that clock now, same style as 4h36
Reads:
2h22
